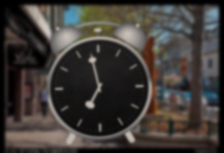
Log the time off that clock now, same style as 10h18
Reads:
6h58
